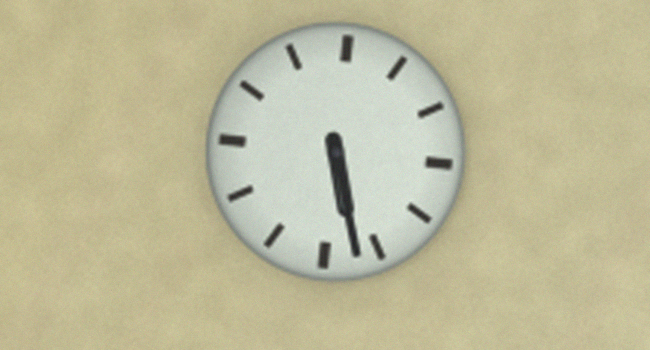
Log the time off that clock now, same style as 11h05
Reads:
5h27
